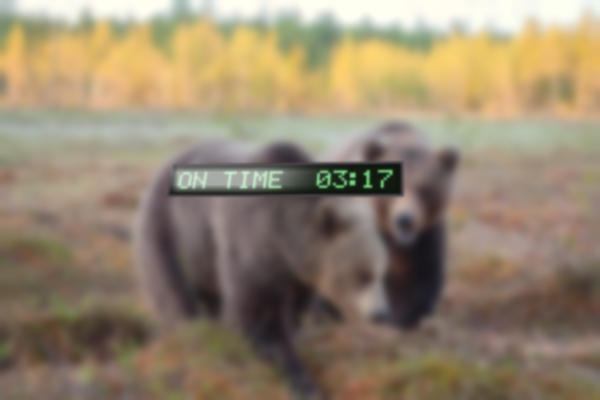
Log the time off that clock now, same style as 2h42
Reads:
3h17
